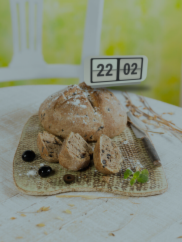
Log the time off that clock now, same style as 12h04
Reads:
22h02
